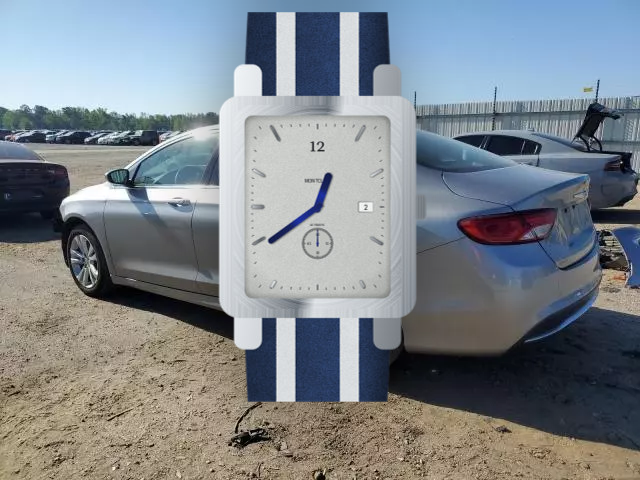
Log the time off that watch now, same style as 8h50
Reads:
12h39
